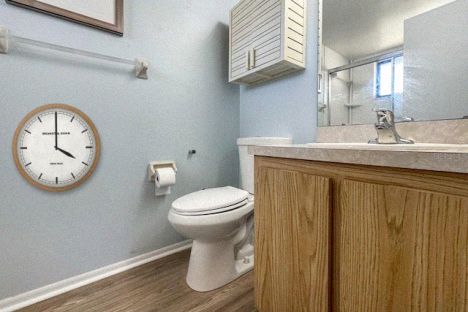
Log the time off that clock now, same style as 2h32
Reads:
4h00
